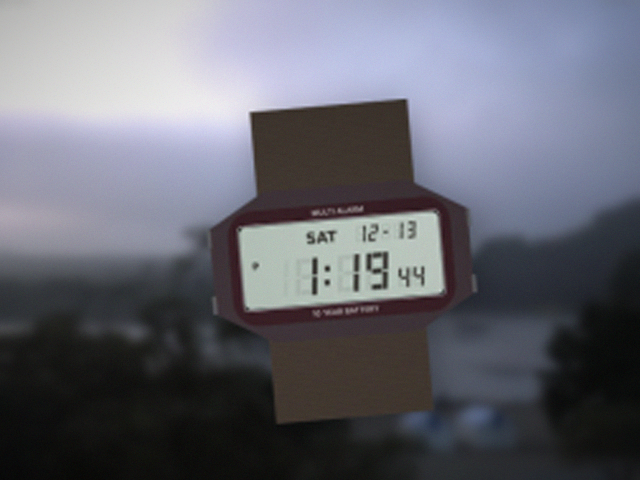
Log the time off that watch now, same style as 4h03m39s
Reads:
1h19m44s
